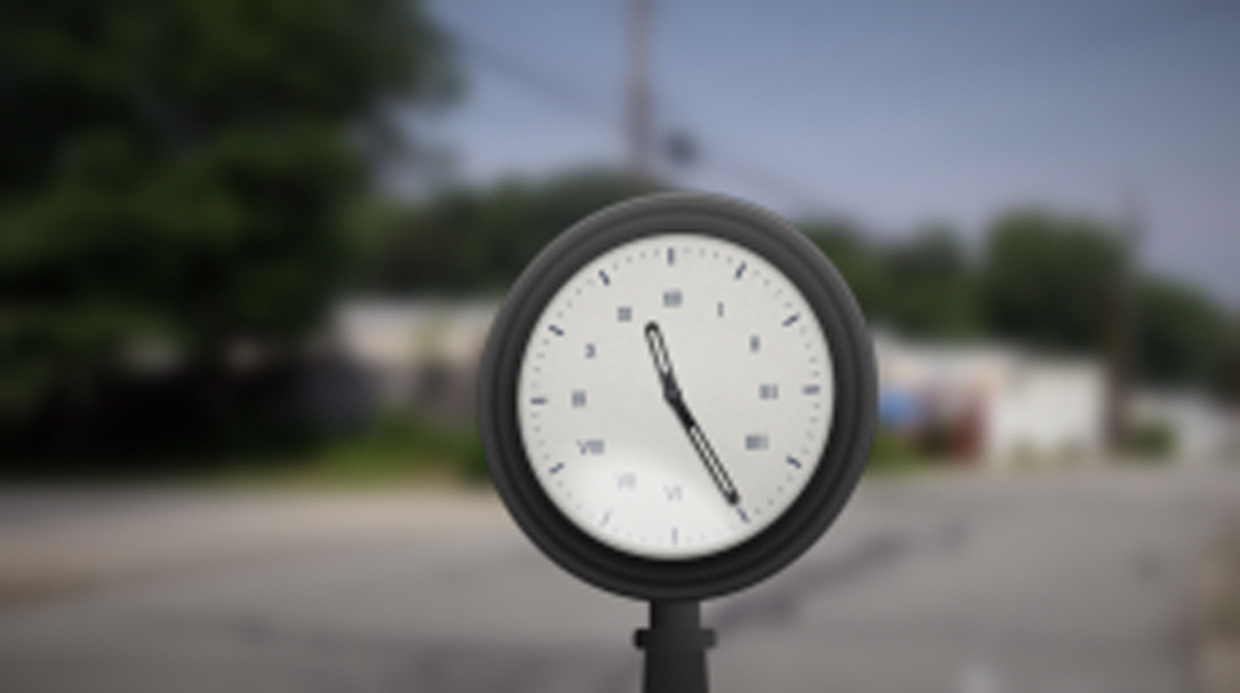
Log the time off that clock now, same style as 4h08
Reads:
11h25
